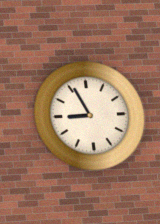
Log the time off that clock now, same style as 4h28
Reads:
8h56
